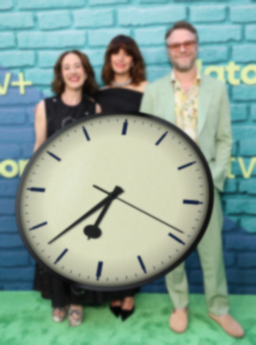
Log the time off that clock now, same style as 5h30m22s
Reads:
6h37m19s
